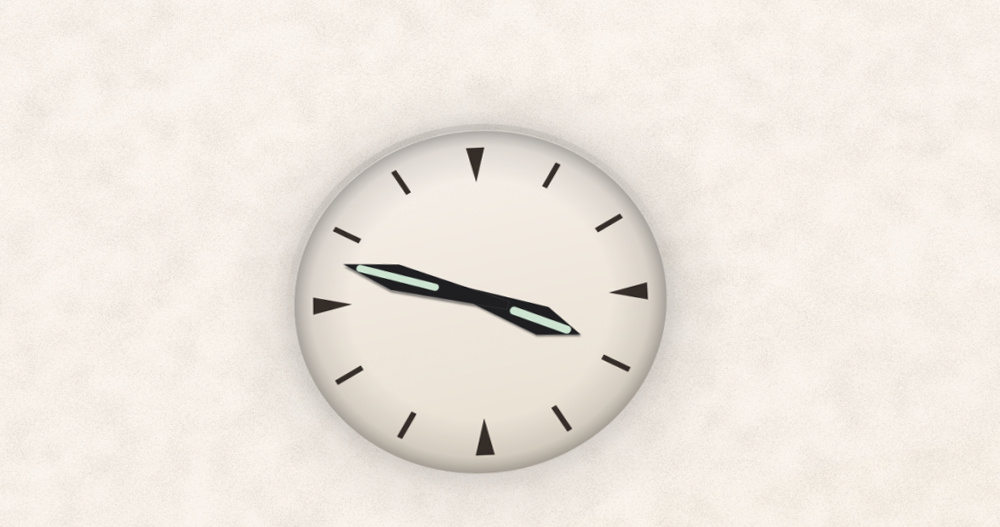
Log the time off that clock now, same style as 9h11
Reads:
3h48
